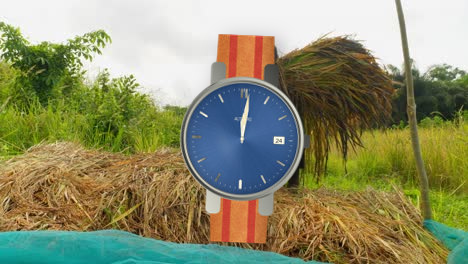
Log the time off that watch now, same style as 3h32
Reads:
12h01
